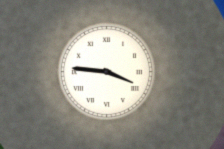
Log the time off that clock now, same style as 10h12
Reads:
3h46
